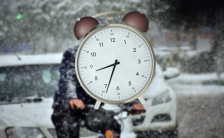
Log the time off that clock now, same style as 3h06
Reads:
8h34
